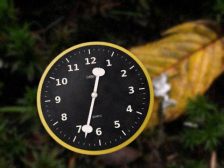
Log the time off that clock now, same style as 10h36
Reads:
12h33
